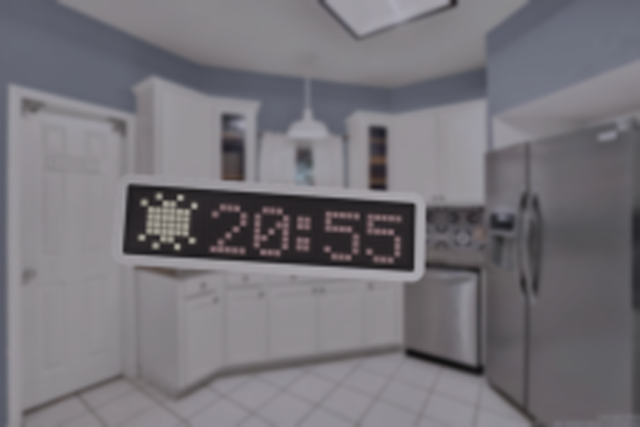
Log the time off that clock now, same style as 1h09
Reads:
20h55
